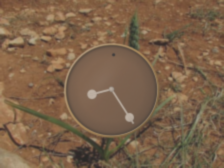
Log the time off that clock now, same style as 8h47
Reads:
8h24
